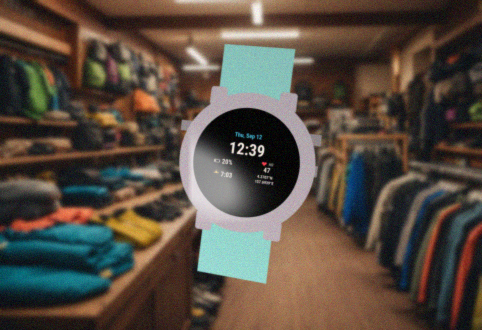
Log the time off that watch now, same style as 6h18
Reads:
12h39
